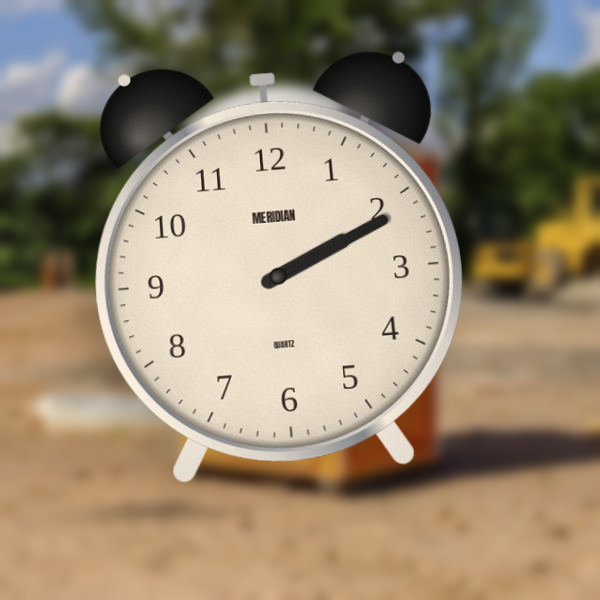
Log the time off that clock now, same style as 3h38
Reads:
2h11
